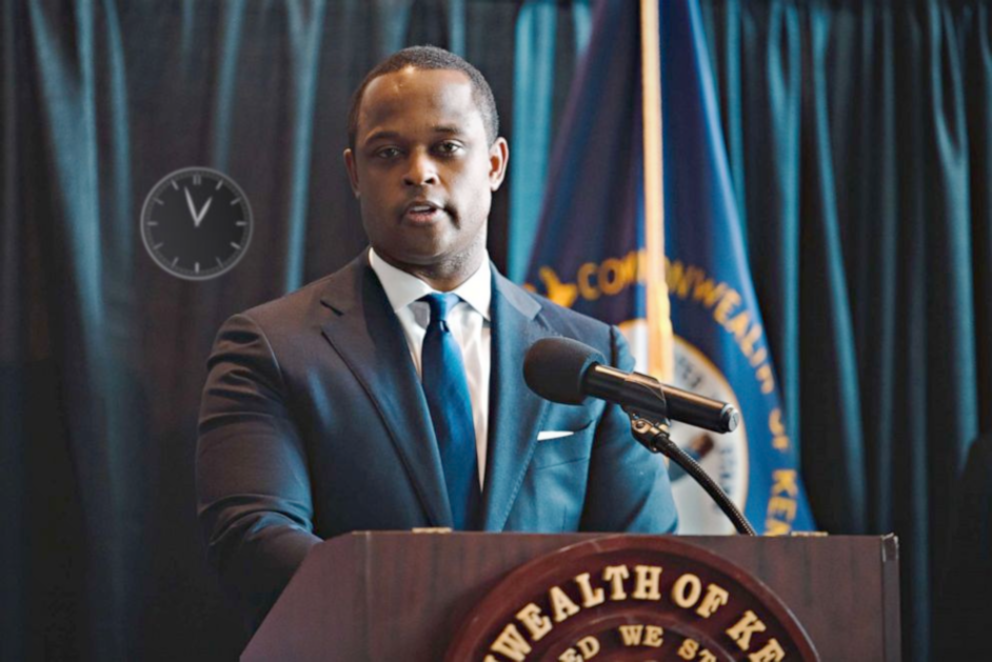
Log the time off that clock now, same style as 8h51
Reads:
12h57
